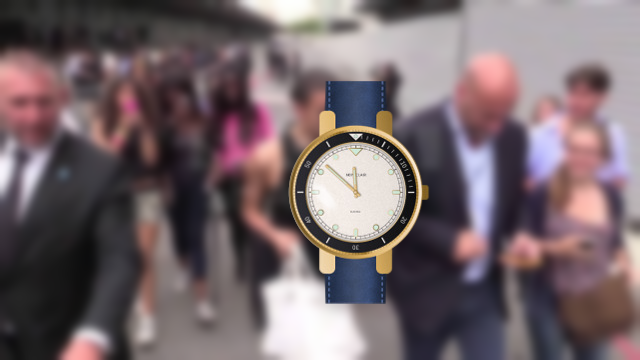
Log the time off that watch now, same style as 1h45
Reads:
11h52
